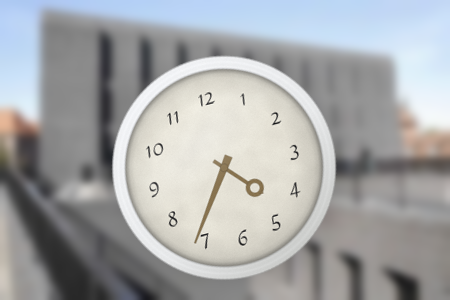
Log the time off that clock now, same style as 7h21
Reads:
4h36
